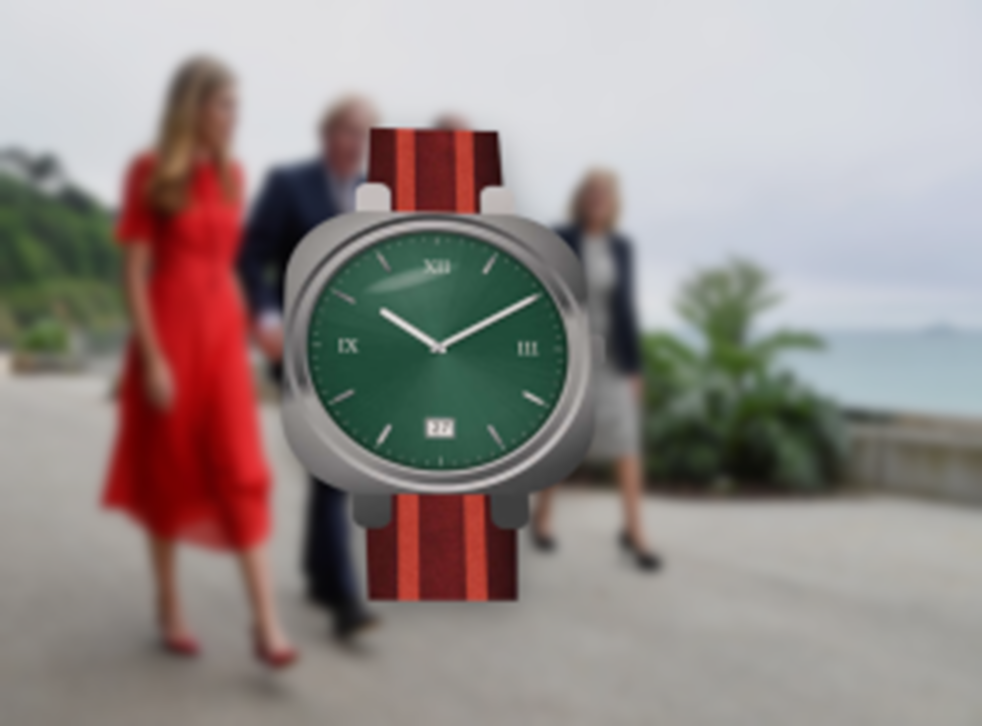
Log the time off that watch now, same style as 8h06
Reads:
10h10
